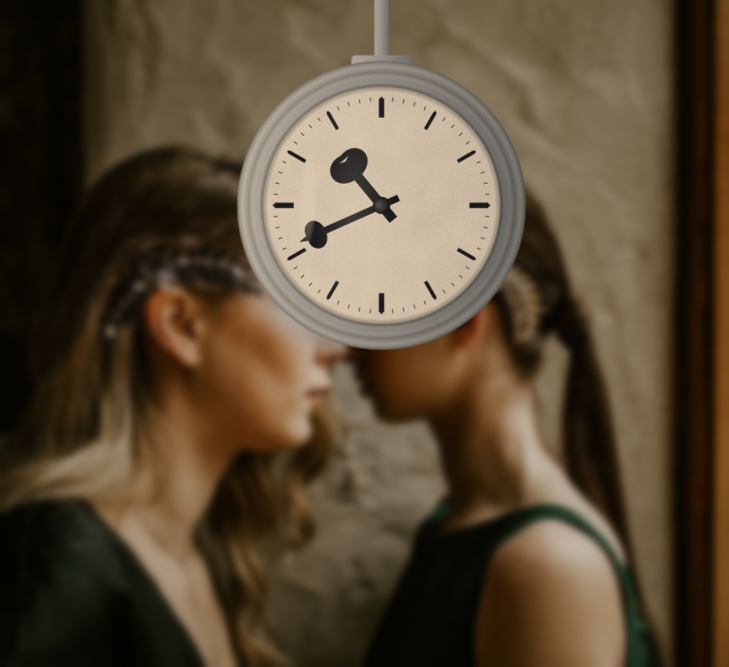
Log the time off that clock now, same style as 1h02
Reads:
10h41
